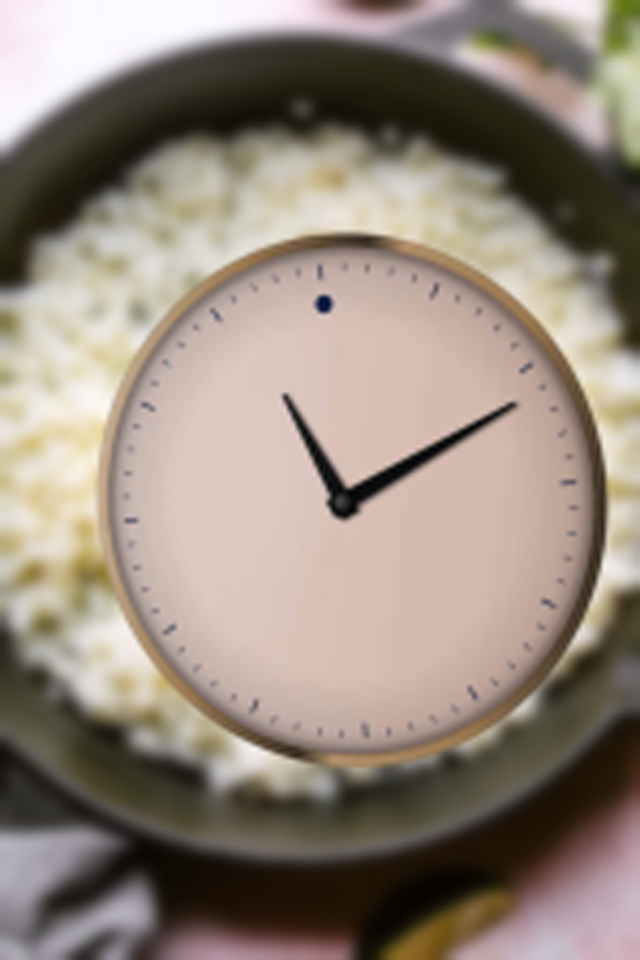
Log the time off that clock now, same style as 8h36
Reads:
11h11
